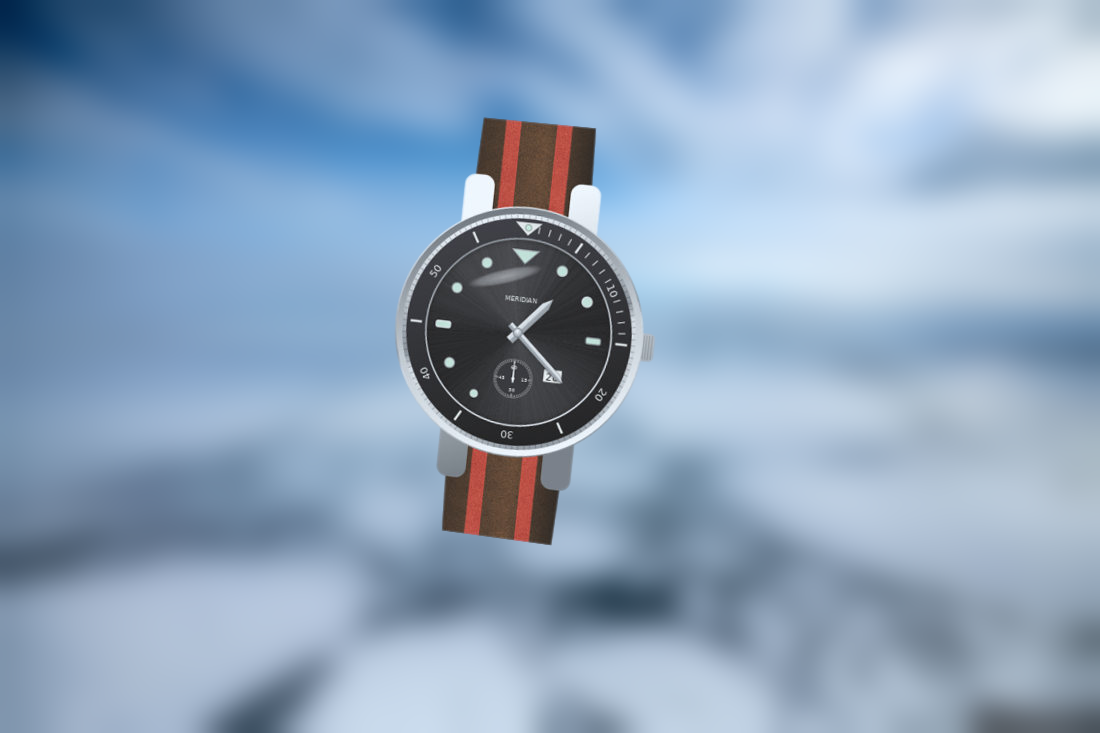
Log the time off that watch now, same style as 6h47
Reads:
1h22
